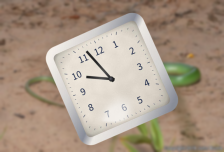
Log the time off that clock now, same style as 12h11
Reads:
9h57
